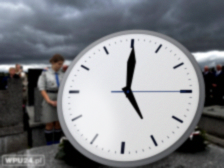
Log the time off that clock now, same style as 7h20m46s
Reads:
5h00m15s
